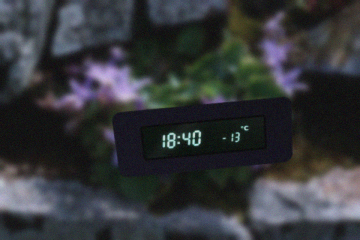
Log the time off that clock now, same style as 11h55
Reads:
18h40
